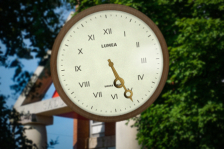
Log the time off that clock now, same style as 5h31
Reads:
5h26
